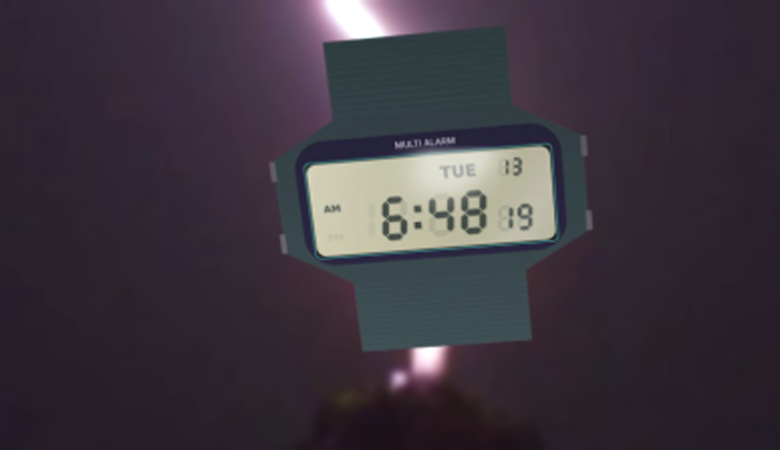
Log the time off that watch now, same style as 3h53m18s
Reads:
6h48m19s
